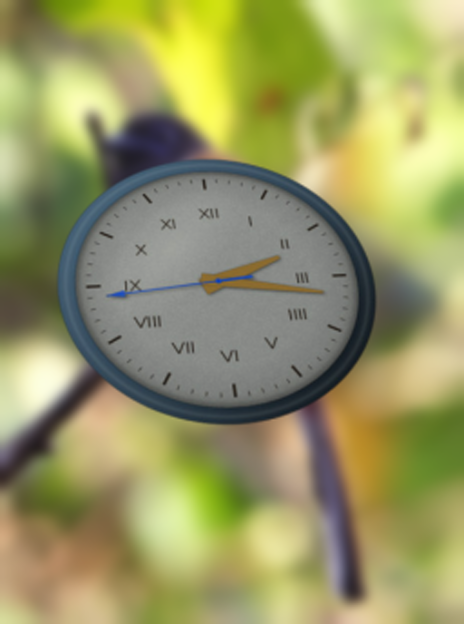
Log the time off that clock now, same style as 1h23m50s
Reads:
2h16m44s
